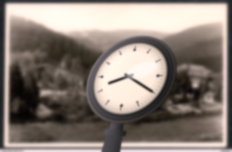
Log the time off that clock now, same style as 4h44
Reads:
8h20
